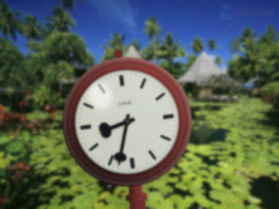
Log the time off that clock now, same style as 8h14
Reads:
8h33
